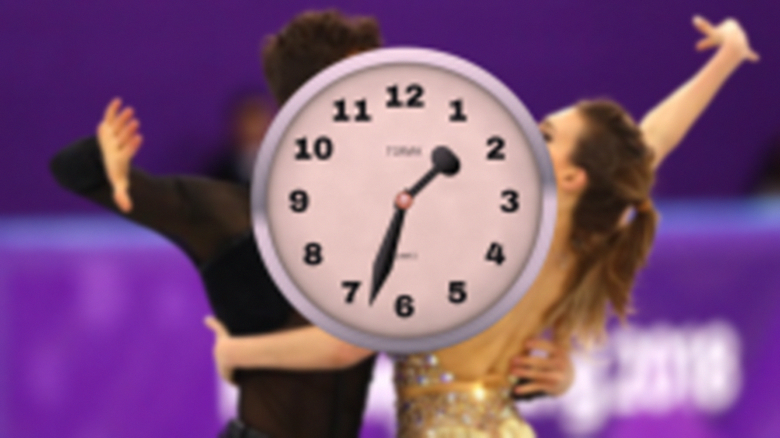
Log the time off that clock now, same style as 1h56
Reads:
1h33
